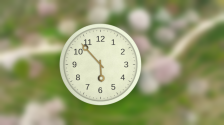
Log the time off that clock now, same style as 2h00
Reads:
5h53
